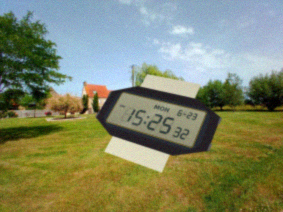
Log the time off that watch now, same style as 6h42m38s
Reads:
15h25m32s
